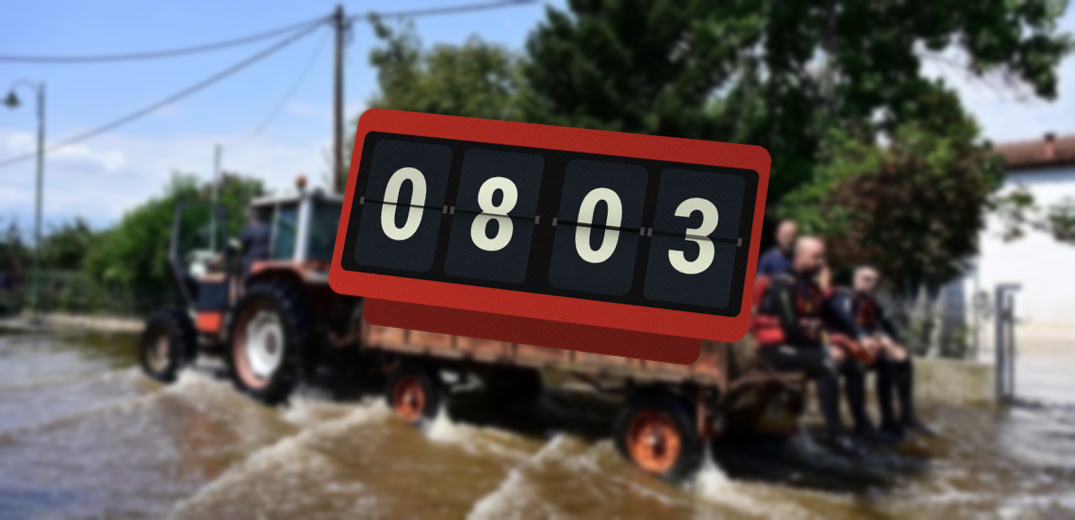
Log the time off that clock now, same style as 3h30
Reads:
8h03
